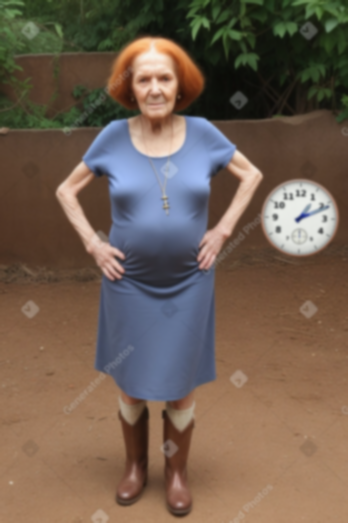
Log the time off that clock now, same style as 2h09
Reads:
1h11
